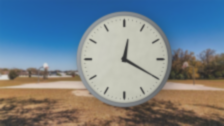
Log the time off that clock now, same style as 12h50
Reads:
12h20
